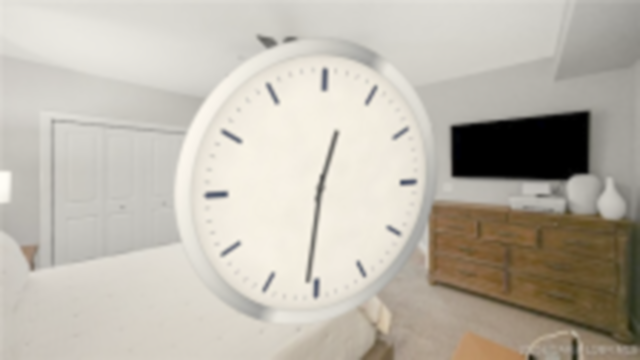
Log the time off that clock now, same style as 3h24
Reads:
12h31
